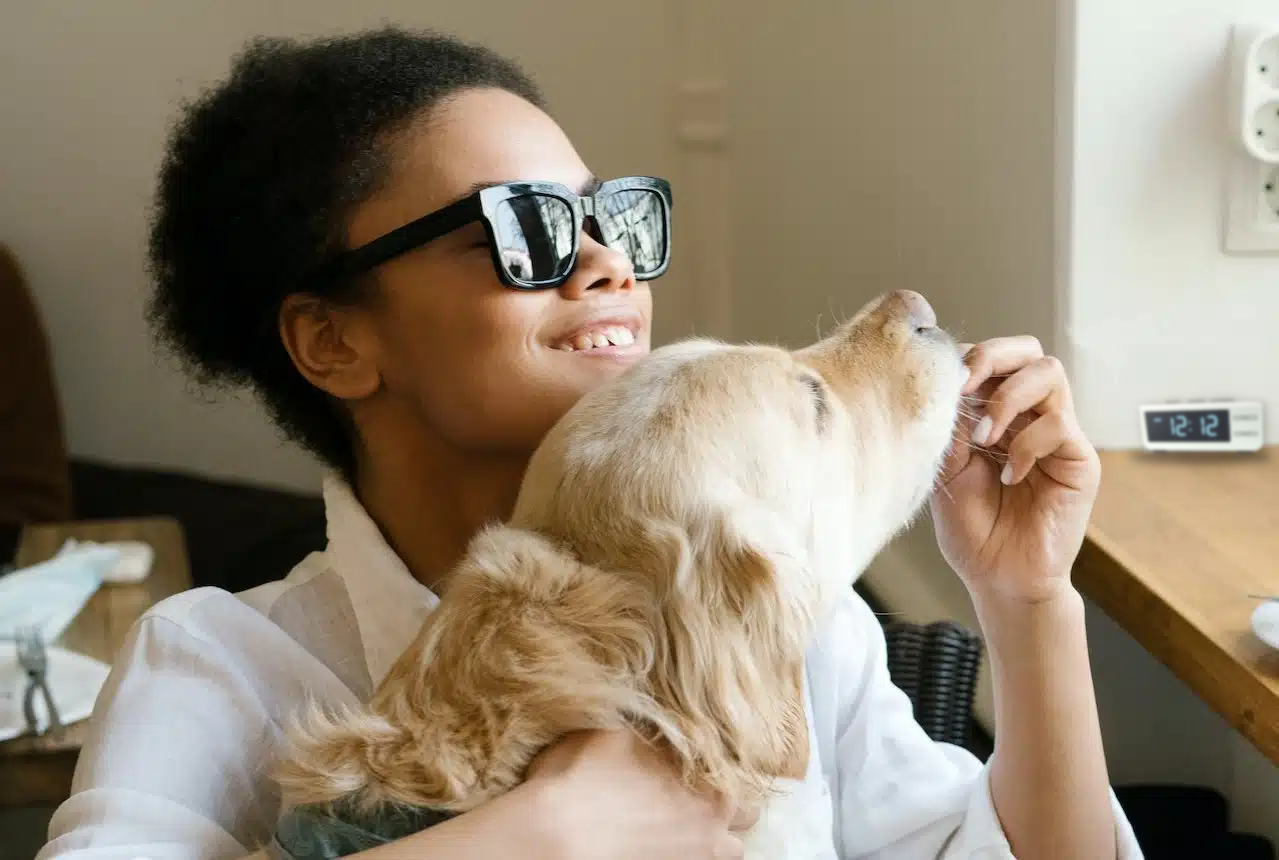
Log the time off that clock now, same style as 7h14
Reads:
12h12
